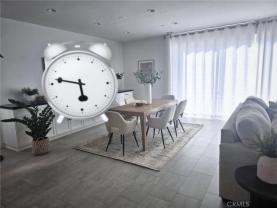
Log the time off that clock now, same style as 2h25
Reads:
5h47
